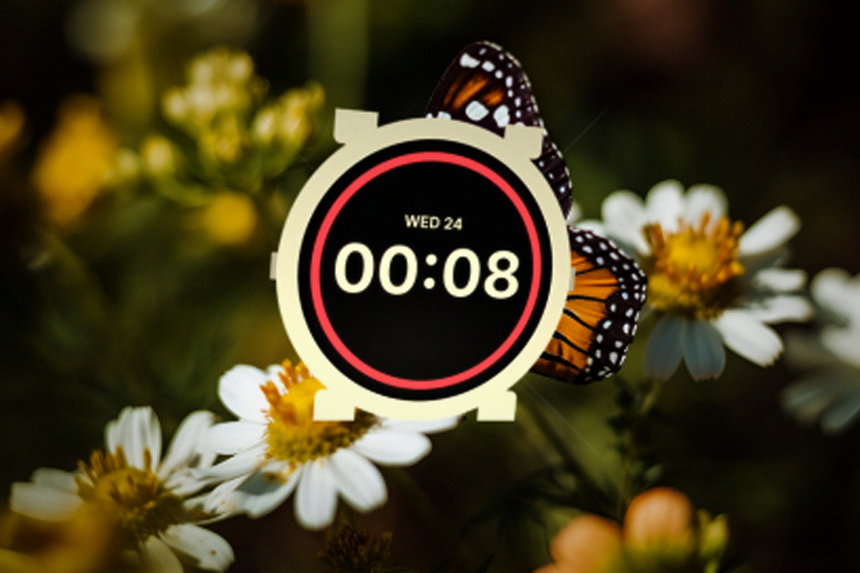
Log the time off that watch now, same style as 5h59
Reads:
0h08
